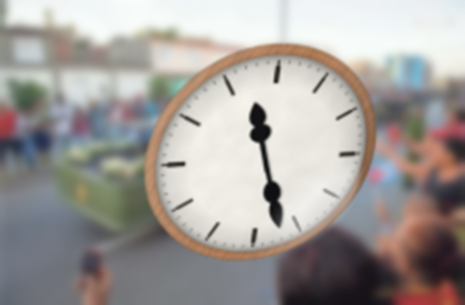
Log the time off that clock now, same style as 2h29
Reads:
11h27
